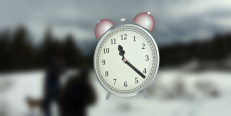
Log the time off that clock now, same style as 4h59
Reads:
11h22
